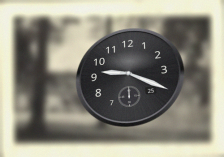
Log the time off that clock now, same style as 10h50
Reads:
9h20
